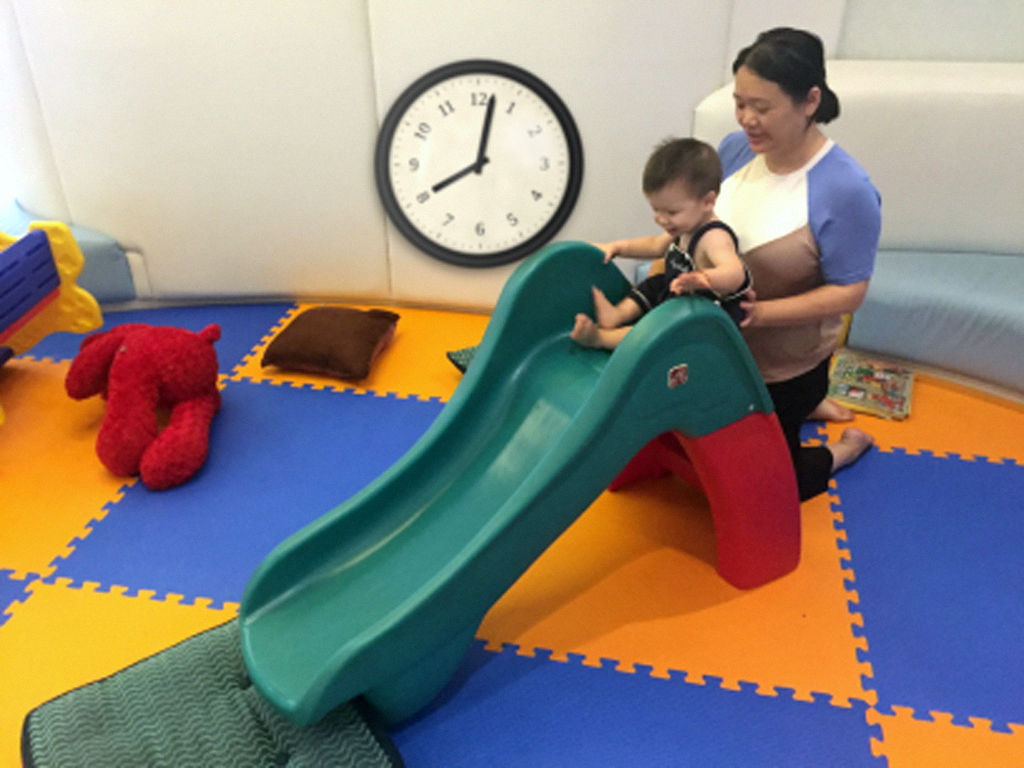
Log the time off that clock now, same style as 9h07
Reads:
8h02
